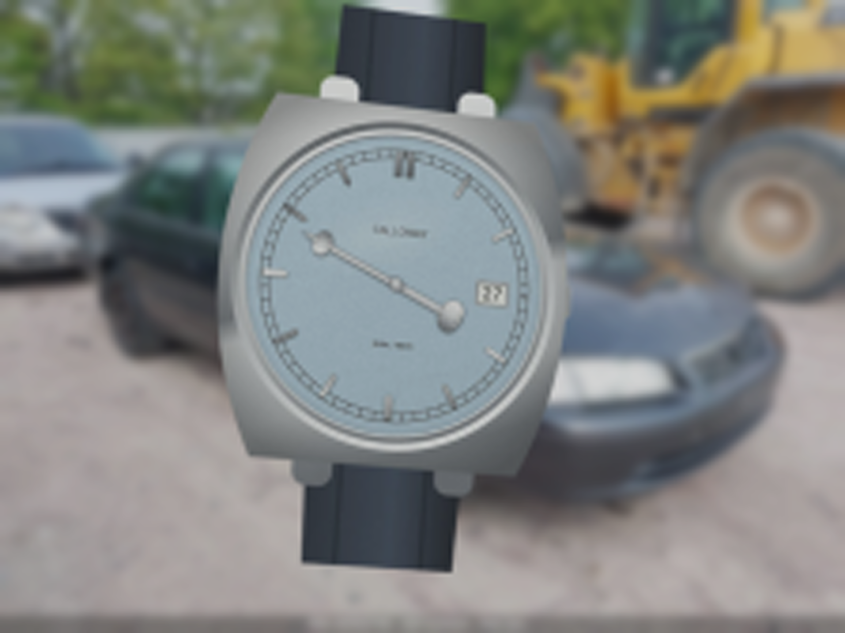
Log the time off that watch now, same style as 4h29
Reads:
3h49
